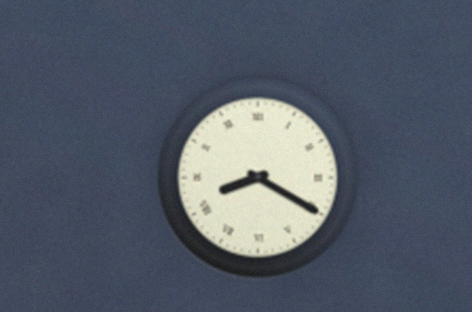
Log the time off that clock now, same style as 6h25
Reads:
8h20
